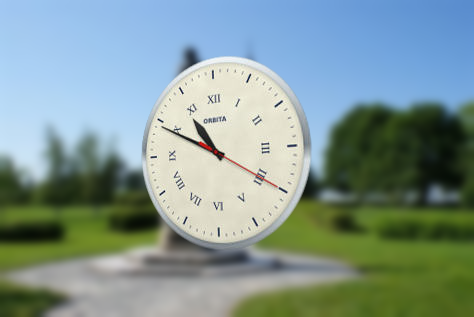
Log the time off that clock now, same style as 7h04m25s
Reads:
10h49m20s
